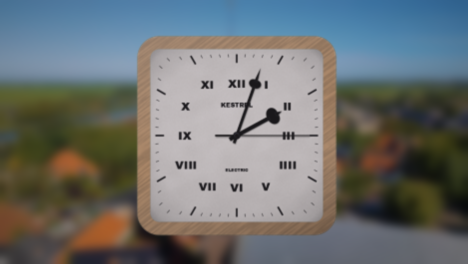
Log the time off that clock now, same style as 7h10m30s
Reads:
2h03m15s
